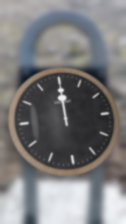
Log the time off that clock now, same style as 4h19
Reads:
12h00
